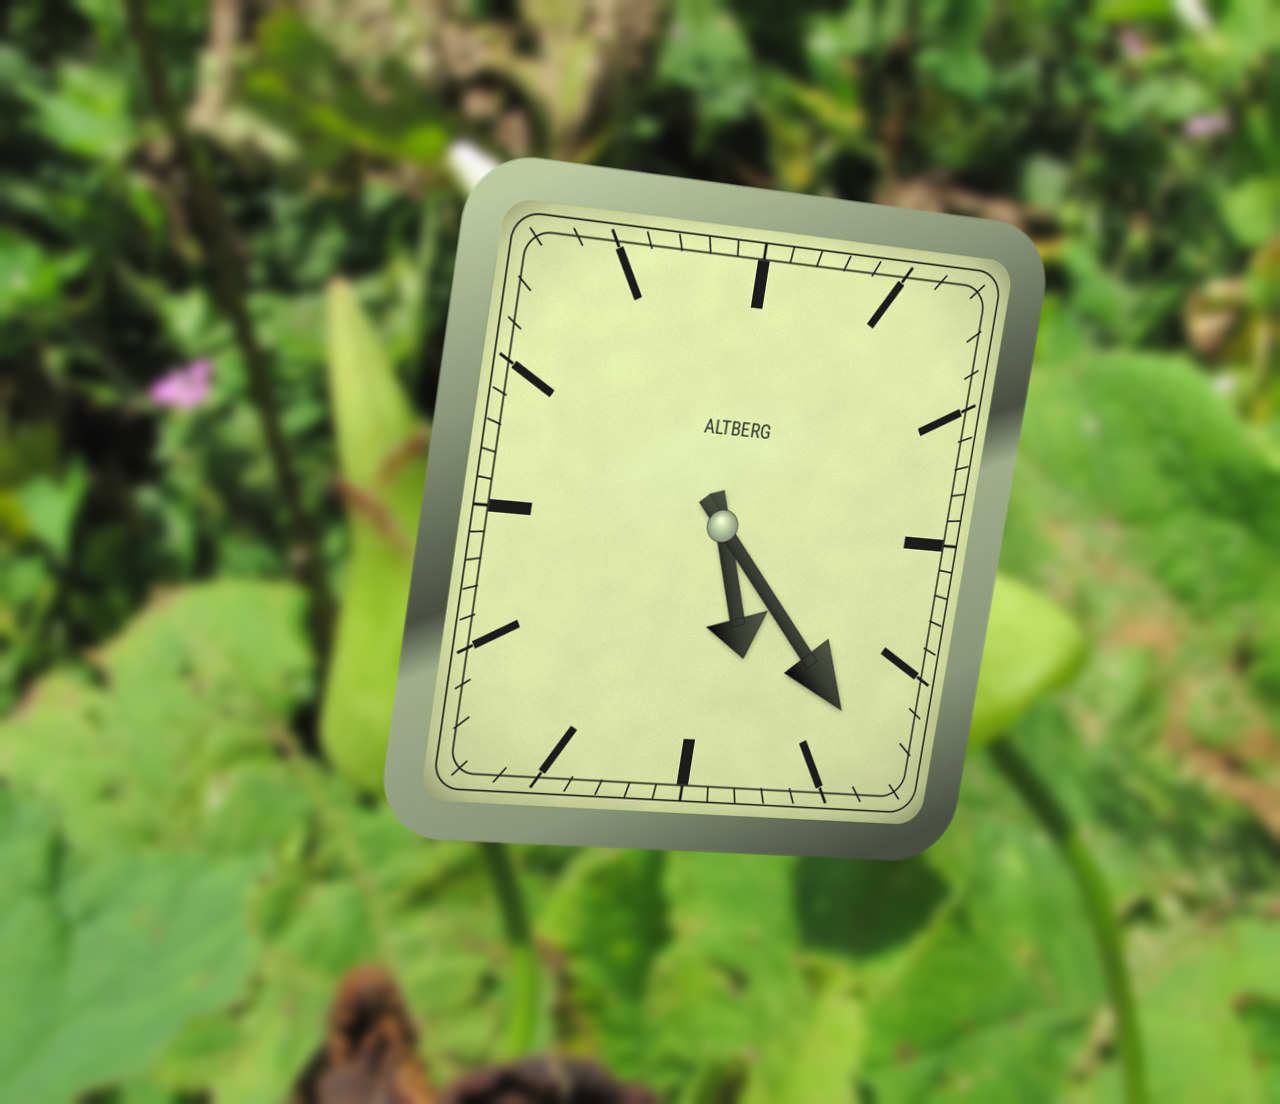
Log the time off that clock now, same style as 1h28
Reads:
5h23
